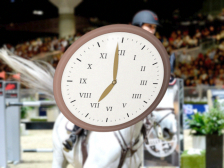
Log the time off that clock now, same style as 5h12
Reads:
6h59
